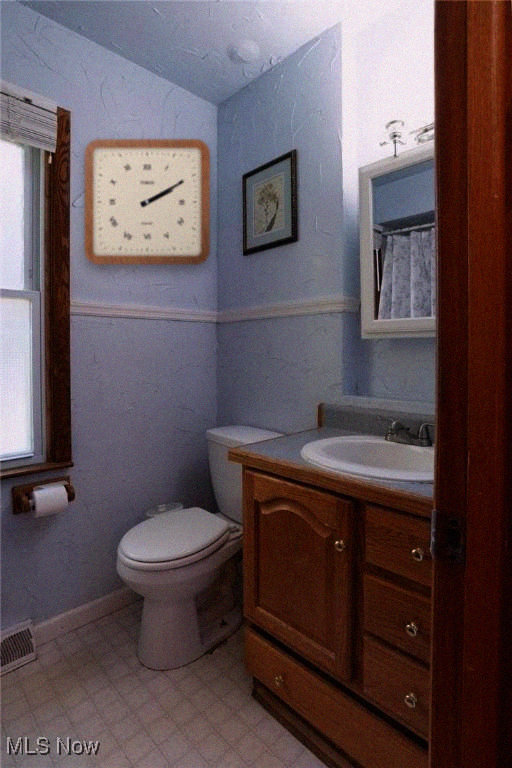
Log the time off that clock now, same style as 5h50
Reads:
2h10
